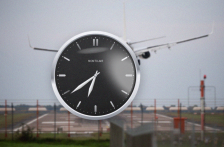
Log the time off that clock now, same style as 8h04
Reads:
6h39
